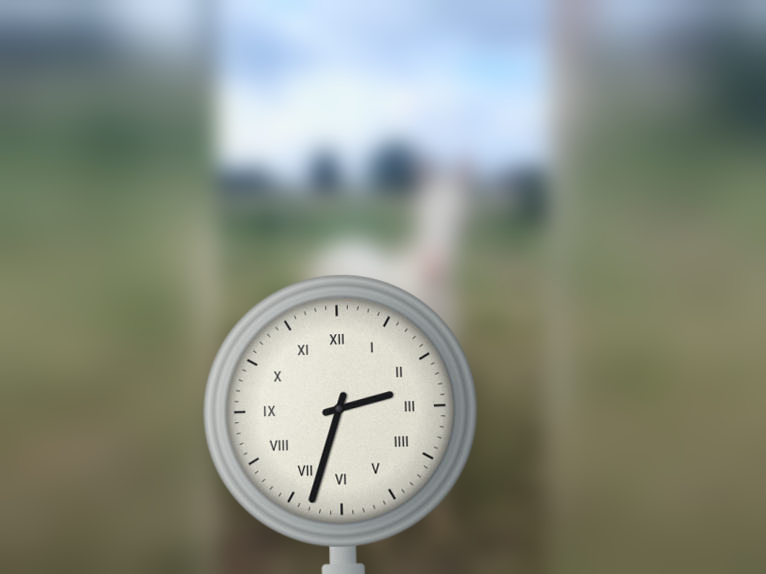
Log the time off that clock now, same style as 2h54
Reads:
2h33
